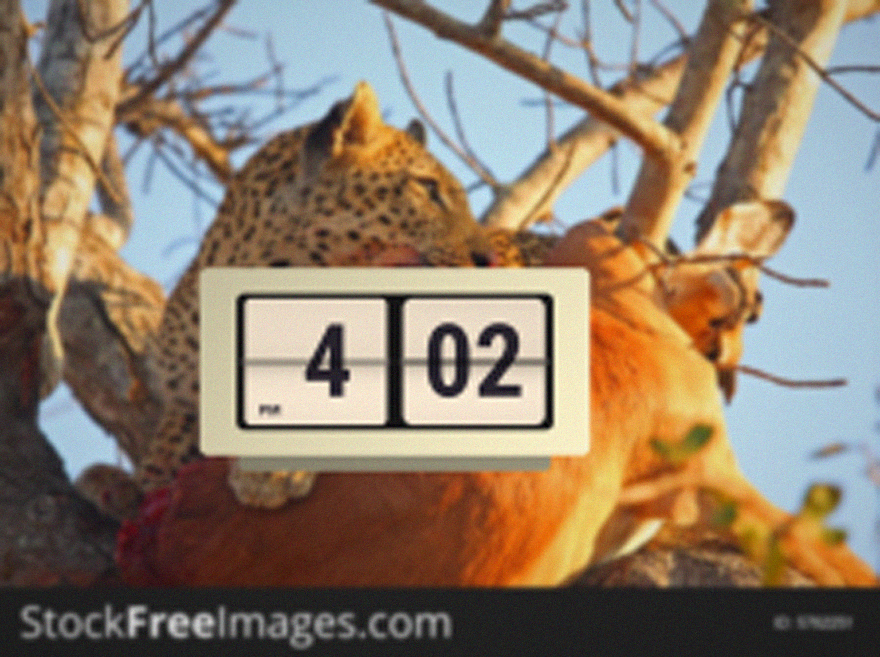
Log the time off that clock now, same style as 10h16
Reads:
4h02
